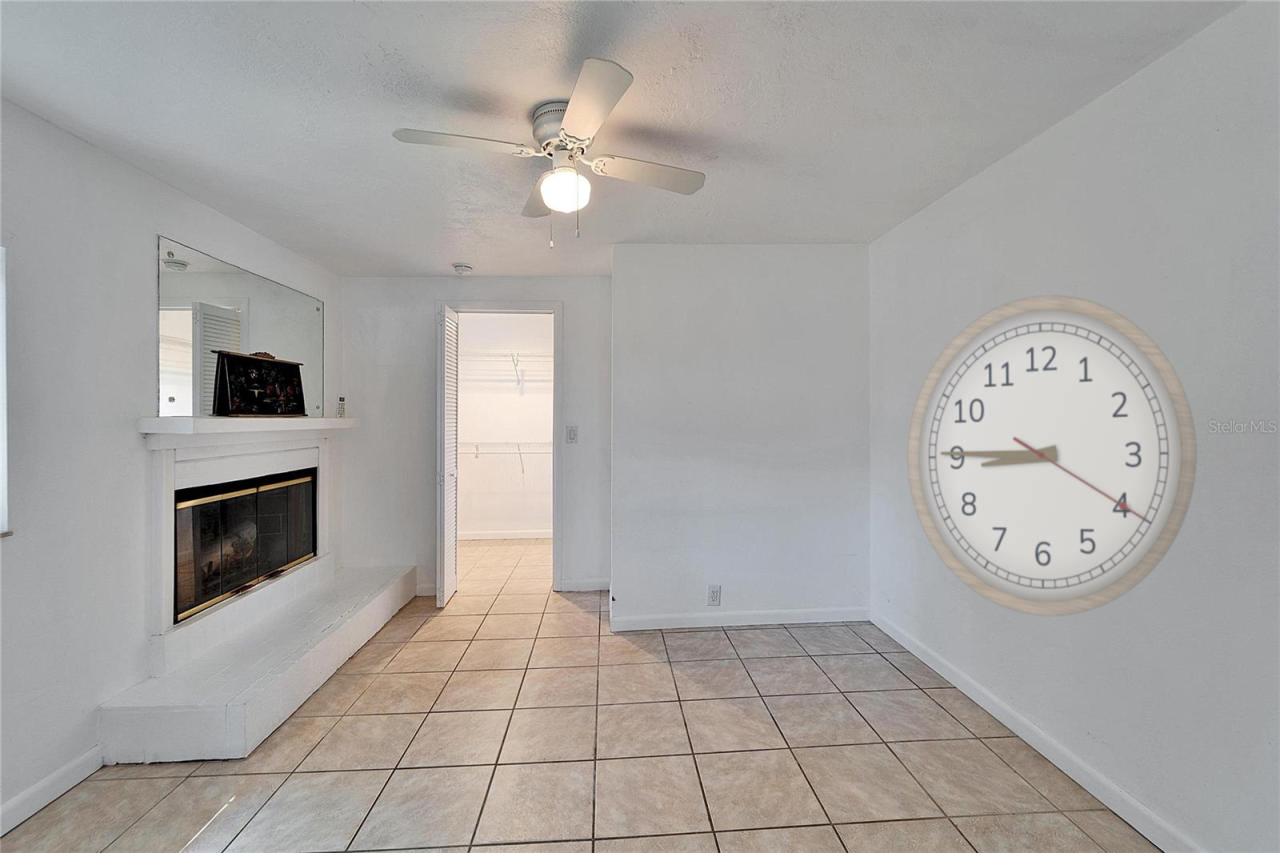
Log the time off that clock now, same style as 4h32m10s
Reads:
8h45m20s
